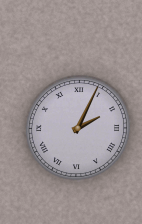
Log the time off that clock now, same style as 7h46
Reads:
2h04
